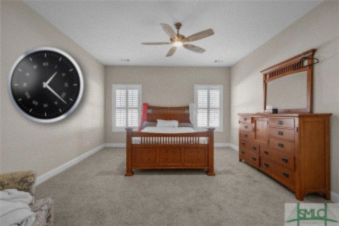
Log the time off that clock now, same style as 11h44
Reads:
1h22
